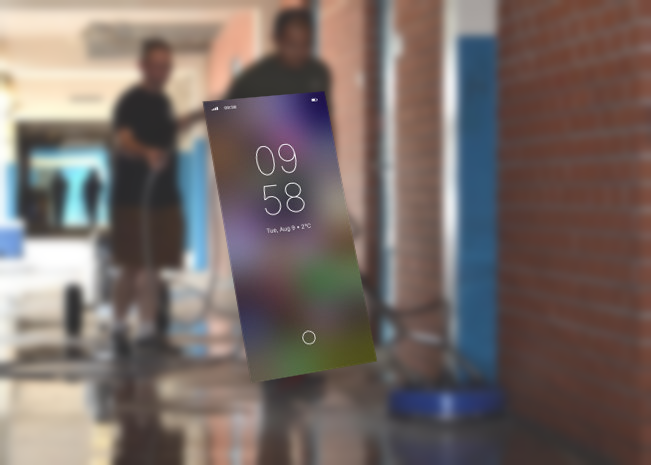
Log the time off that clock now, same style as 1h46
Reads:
9h58
